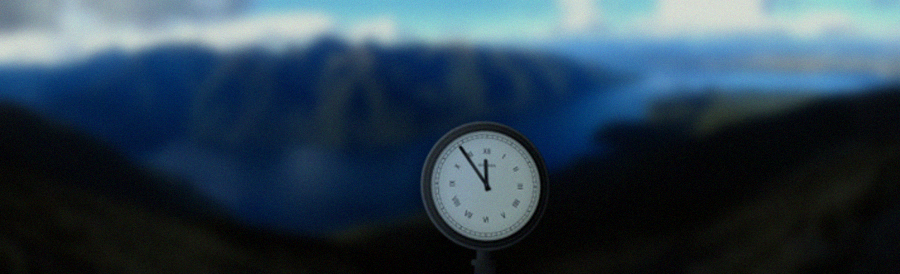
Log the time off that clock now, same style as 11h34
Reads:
11h54
